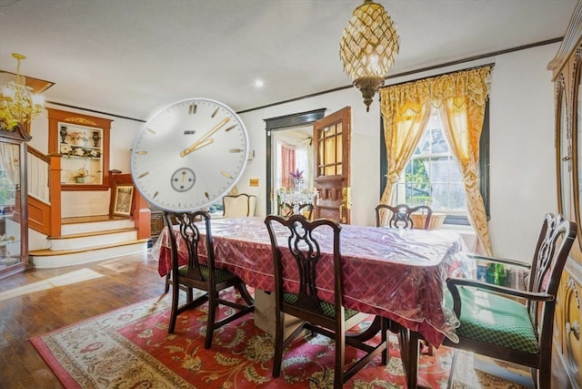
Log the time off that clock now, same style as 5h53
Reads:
2h08
